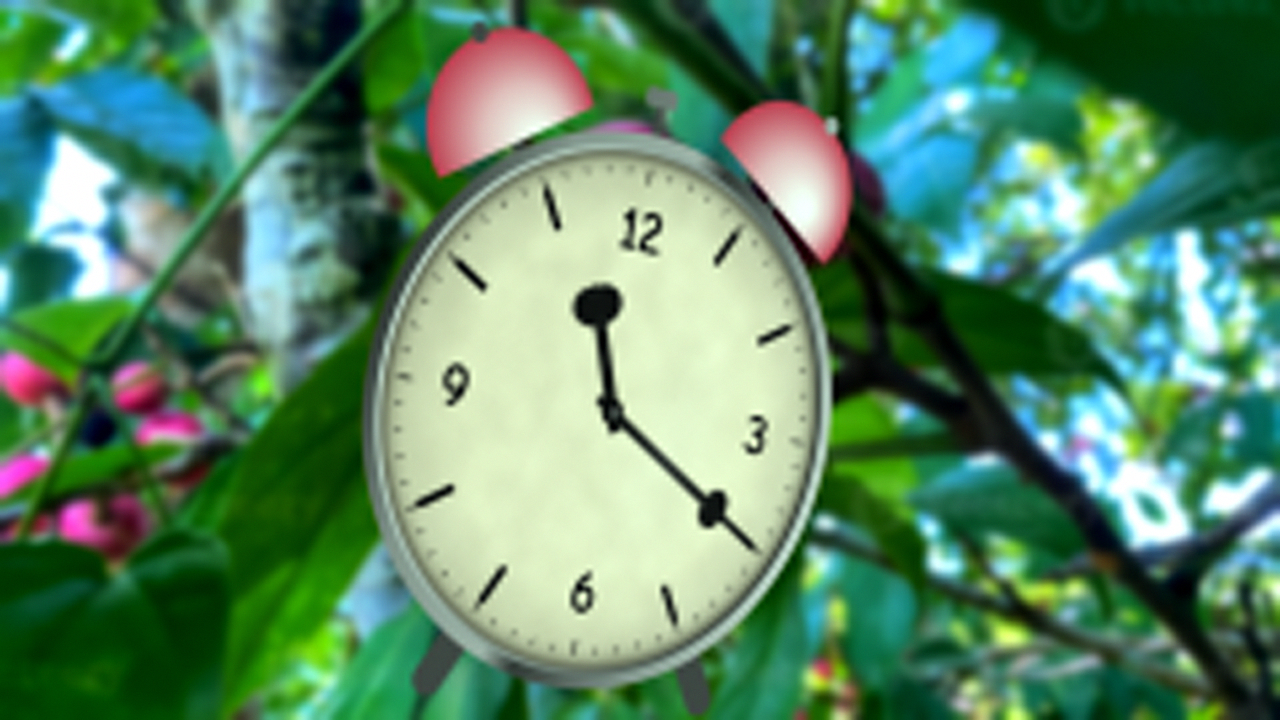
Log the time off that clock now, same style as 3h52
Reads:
11h20
